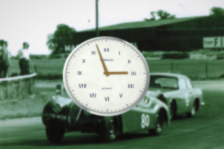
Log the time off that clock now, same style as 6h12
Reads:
2h57
